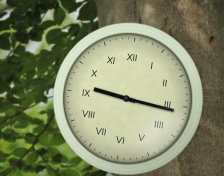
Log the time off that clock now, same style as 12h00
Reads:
9h16
